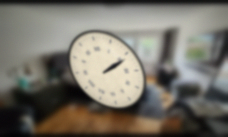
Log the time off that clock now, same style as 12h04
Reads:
2h11
